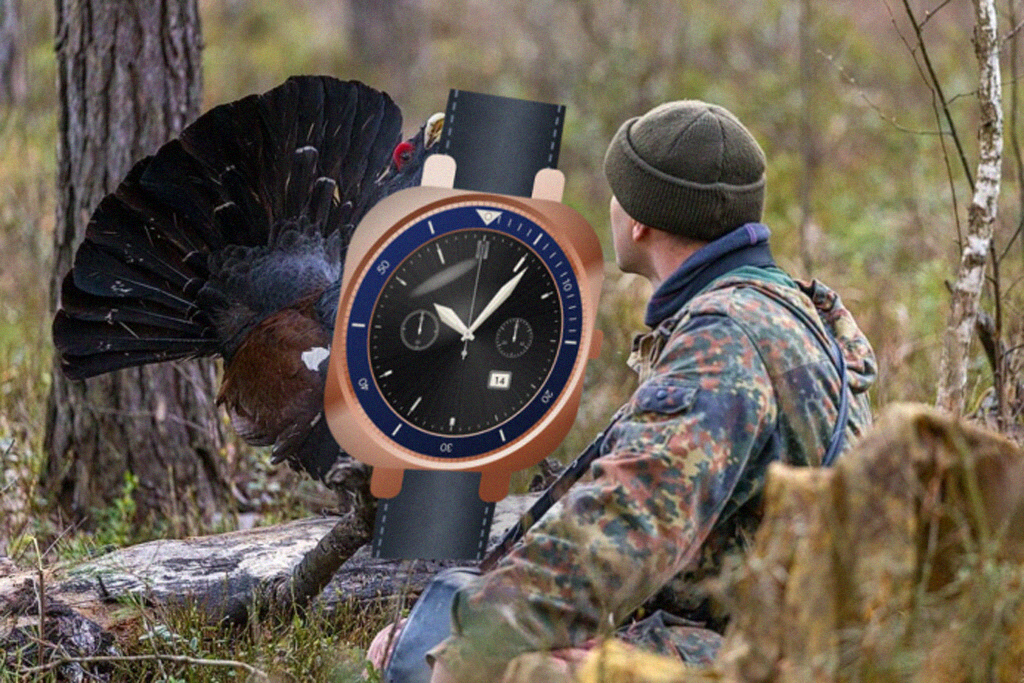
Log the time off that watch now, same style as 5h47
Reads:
10h06
